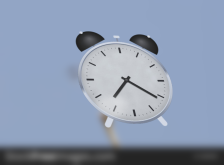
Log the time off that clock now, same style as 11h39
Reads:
7h21
